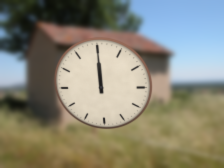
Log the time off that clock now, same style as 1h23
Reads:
12h00
